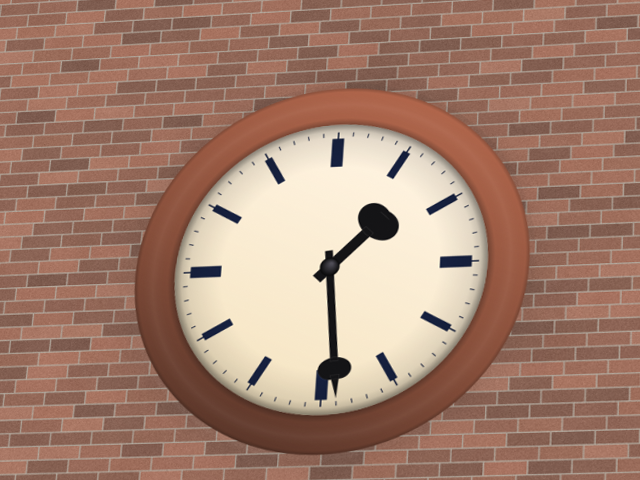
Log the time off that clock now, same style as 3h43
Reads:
1h29
